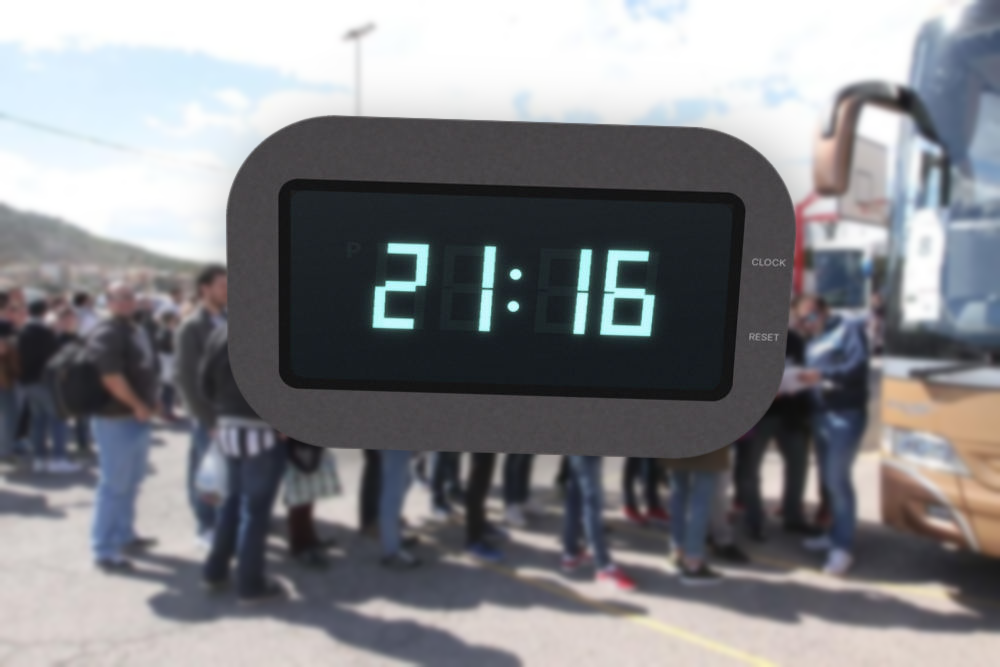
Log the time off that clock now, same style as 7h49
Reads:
21h16
